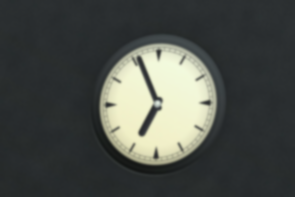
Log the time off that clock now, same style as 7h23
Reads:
6h56
